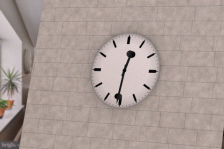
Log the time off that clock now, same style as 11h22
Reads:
12h31
